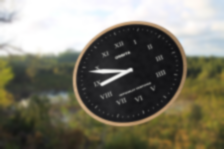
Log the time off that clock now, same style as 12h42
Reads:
8h49
